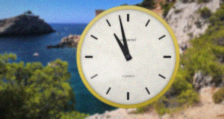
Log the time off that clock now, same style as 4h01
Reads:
10h58
